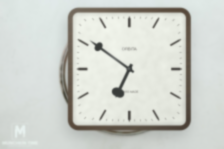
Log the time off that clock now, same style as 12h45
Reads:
6h51
